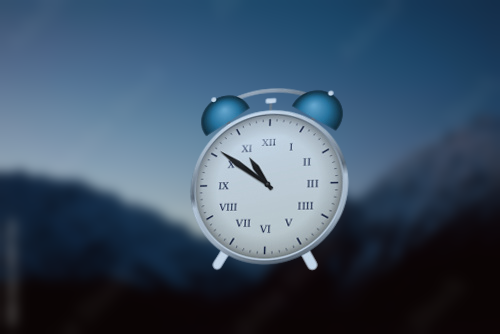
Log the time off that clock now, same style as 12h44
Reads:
10h51
